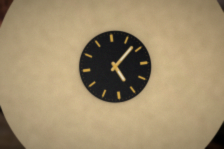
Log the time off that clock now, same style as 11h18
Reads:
5h08
